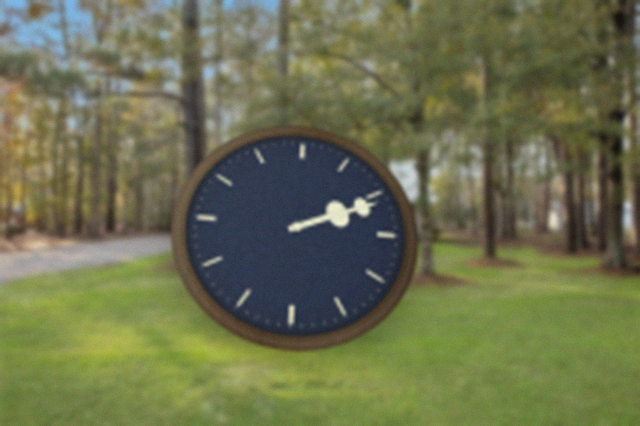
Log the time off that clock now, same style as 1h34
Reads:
2h11
